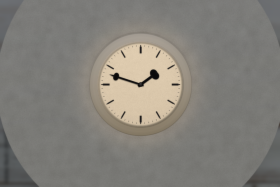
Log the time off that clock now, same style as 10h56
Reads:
1h48
